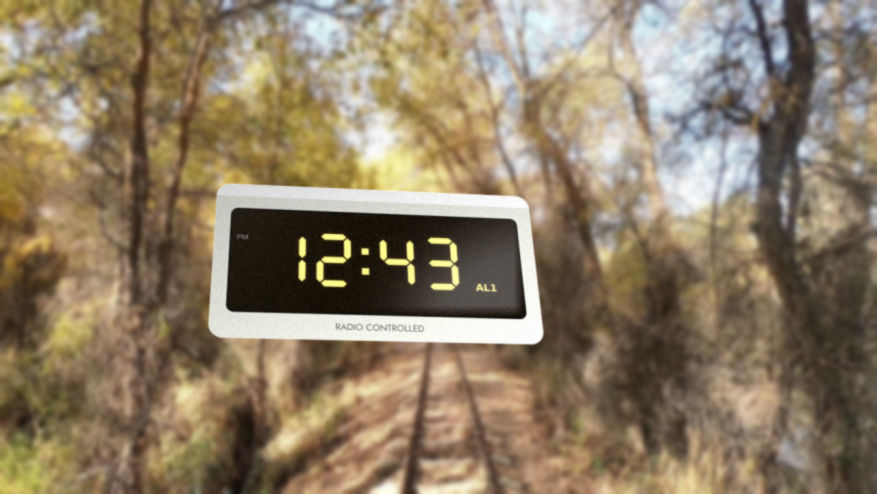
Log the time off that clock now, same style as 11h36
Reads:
12h43
